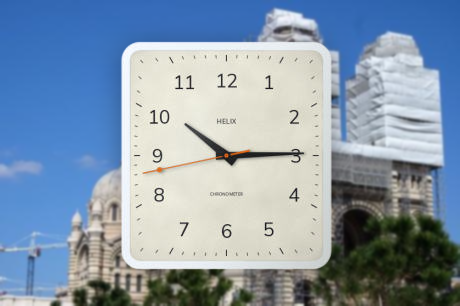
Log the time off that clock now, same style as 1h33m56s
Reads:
10h14m43s
